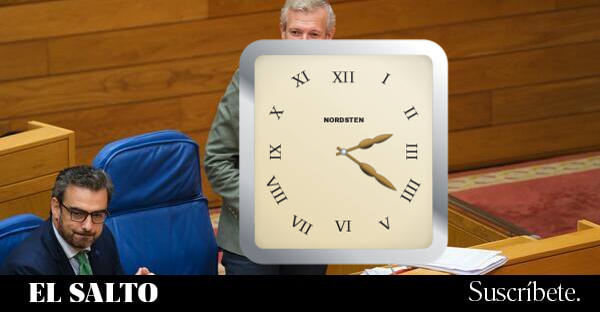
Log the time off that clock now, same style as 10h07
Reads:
2h21
